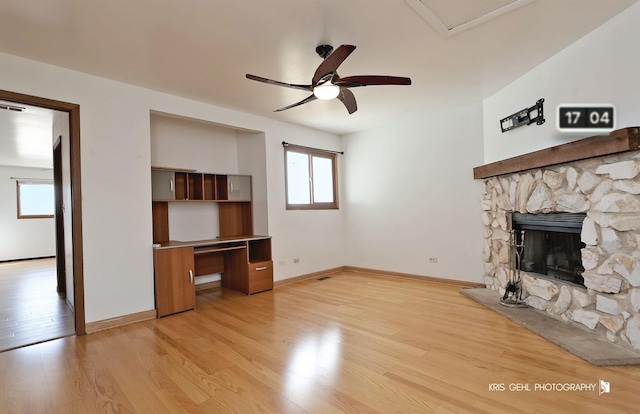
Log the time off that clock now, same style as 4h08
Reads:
17h04
